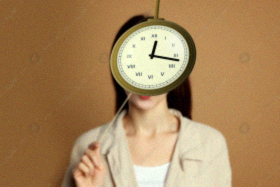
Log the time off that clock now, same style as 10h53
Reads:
12h17
